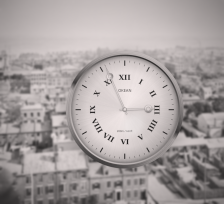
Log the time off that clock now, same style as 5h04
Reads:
2h56
